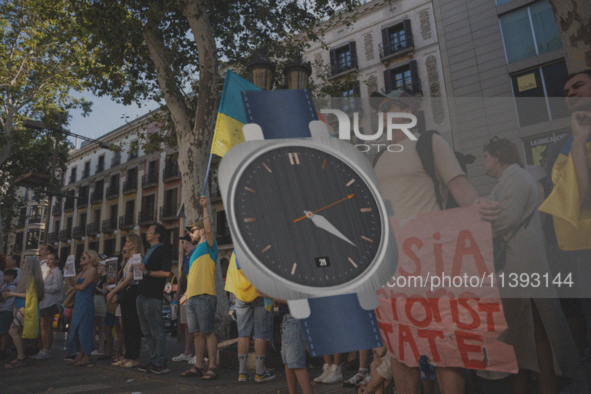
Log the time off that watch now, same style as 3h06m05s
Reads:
4h22m12s
